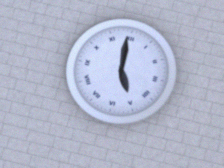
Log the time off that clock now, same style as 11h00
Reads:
4h59
